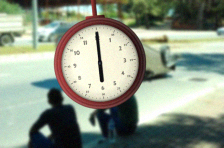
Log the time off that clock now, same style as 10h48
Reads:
6h00
